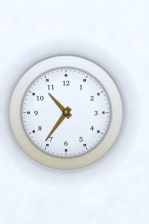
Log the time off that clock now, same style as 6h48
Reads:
10h36
